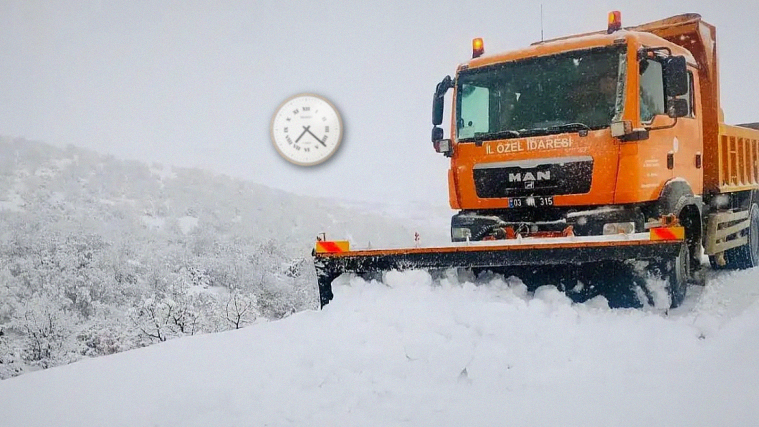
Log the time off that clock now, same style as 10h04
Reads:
7h22
